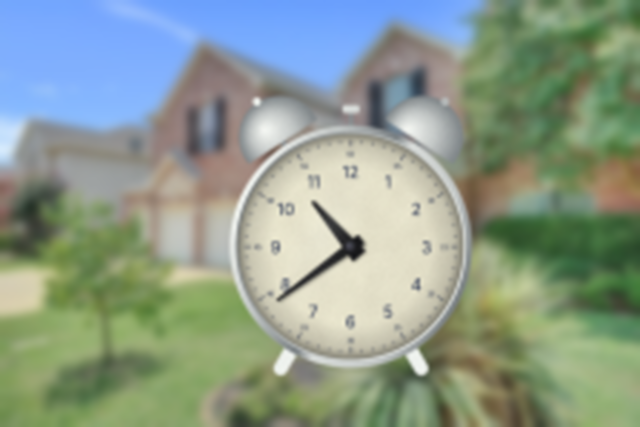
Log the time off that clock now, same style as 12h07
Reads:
10h39
